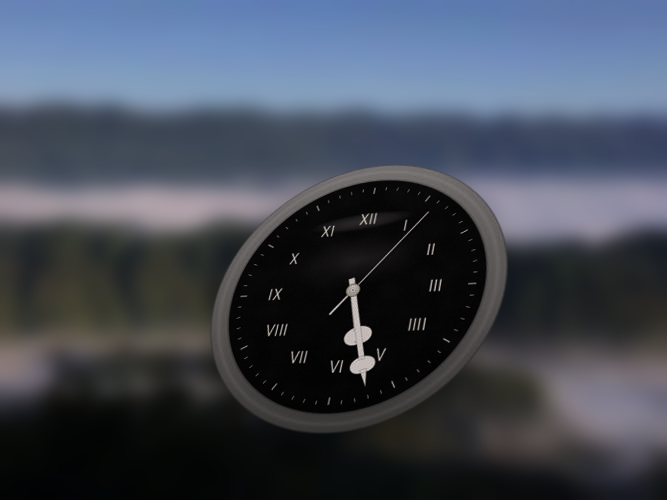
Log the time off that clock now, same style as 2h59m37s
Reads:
5h27m06s
